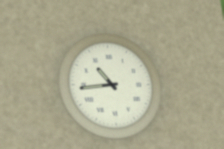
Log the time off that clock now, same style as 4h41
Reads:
10h44
